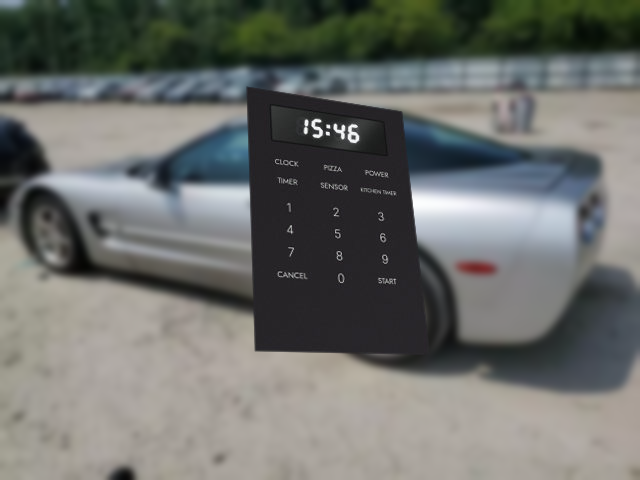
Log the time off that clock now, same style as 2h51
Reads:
15h46
